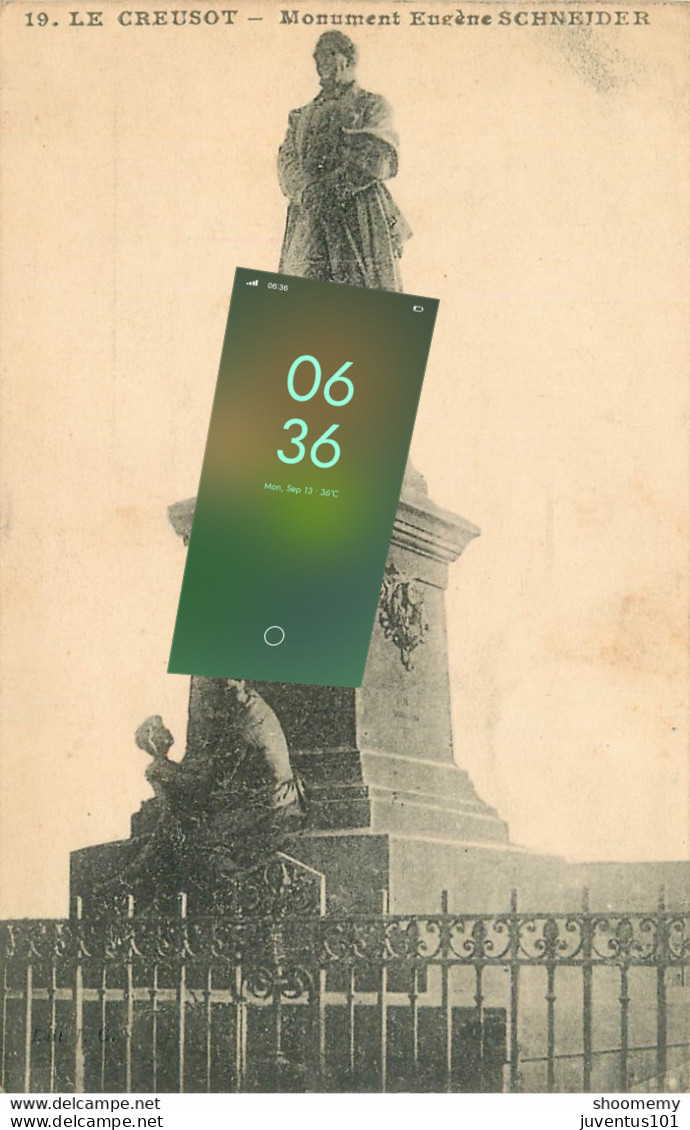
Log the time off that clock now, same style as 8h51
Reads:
6h36
